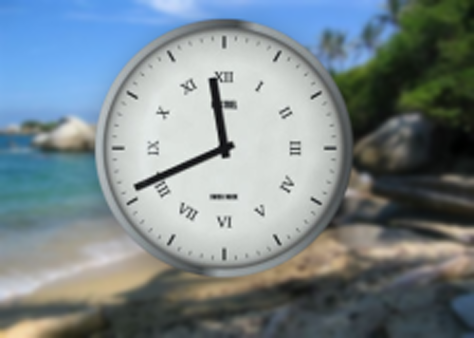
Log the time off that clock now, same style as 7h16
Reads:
11h41
